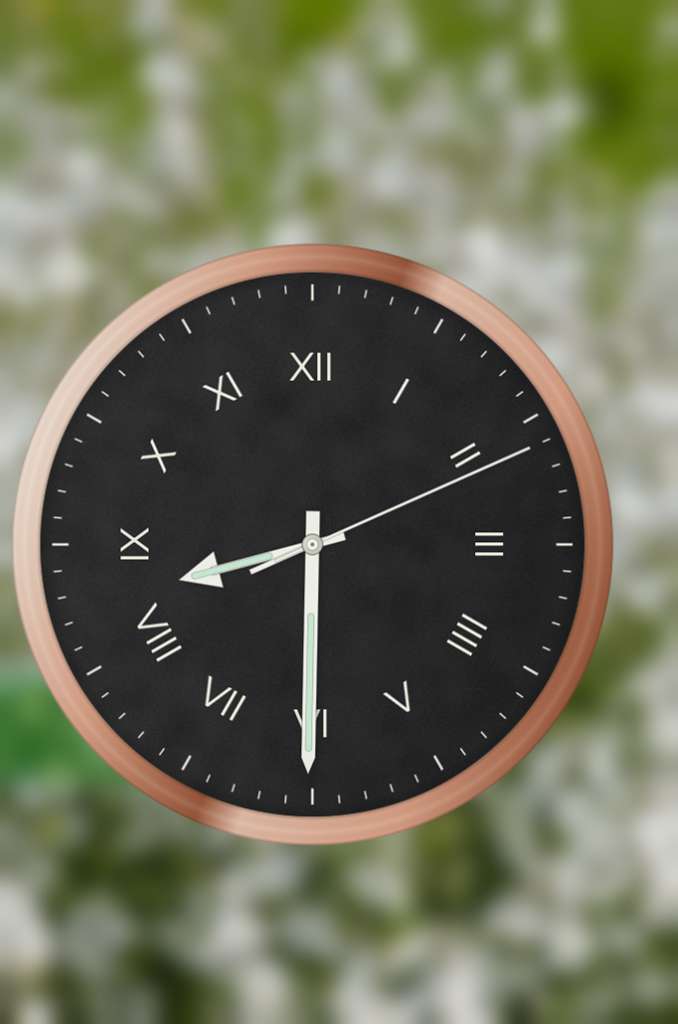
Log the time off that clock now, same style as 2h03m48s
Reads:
8h30m11s
